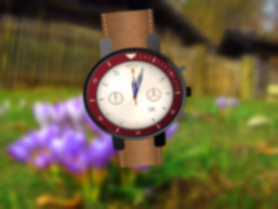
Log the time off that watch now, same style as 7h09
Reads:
12h03
